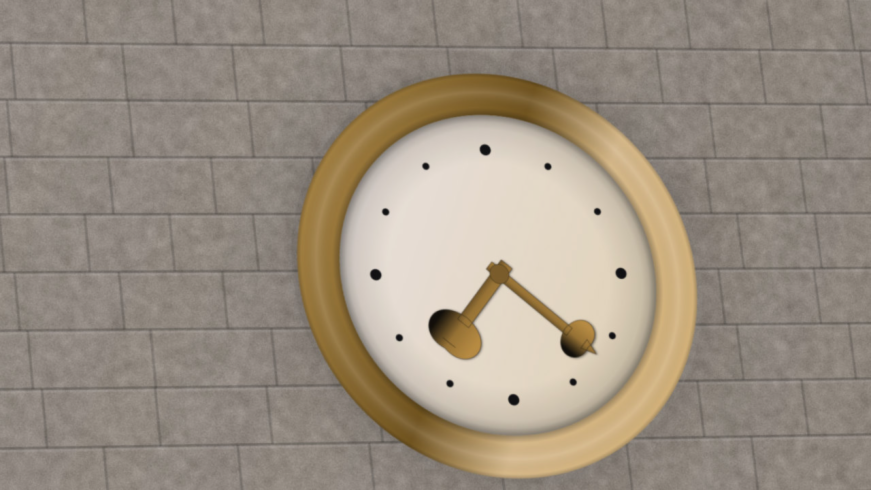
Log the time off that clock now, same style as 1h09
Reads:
7h22
